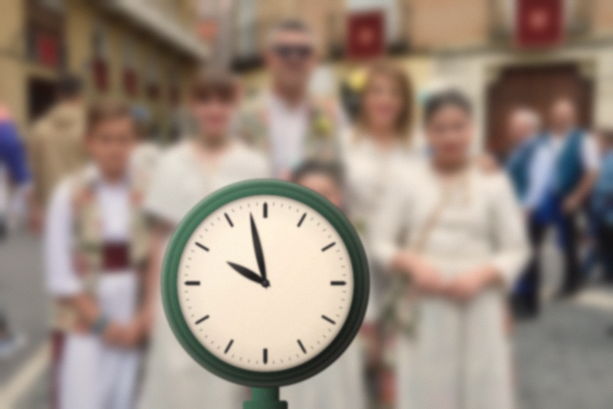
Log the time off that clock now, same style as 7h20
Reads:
9h58
